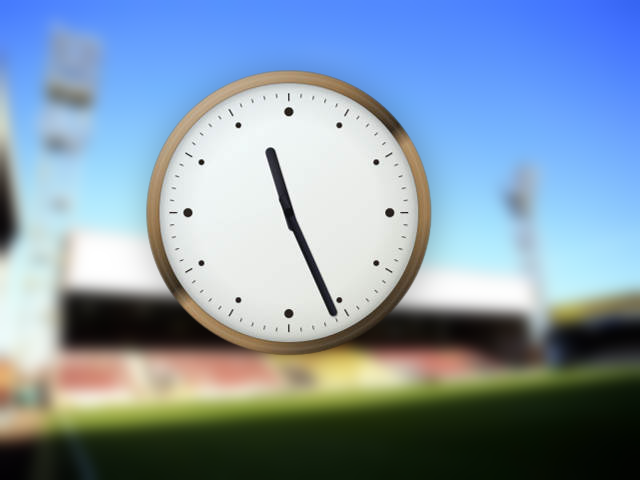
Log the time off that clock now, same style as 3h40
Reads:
11h26
